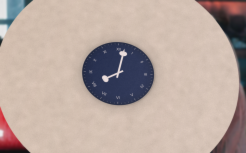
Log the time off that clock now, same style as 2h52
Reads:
8h02
